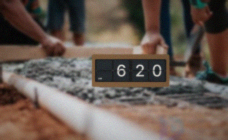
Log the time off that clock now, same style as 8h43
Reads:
6h20
